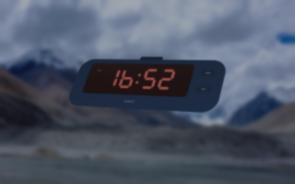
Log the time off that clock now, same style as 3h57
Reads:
16h52
